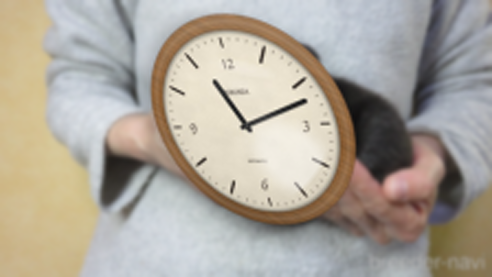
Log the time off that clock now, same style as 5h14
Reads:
11h12
